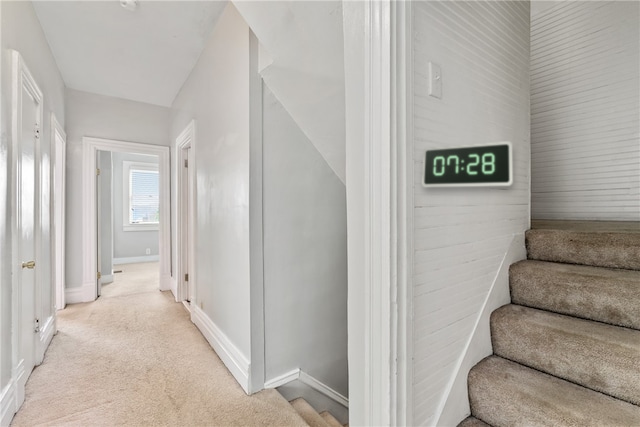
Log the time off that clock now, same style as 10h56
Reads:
7h28
